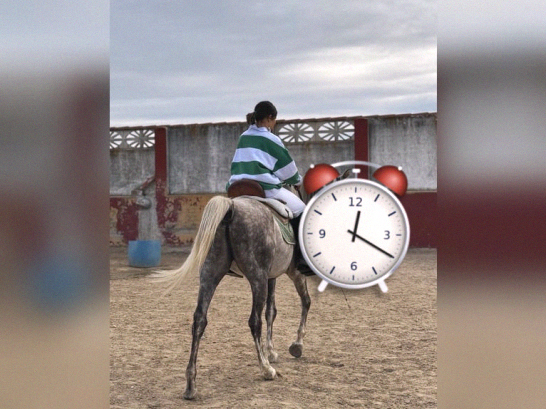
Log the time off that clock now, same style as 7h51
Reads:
12h20
